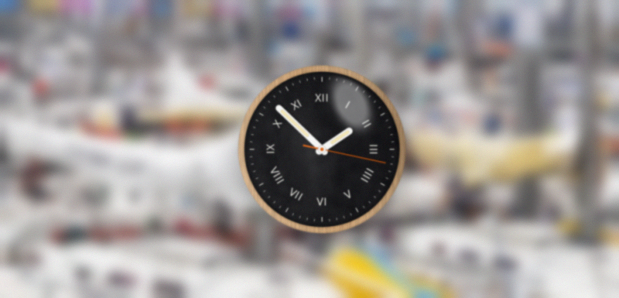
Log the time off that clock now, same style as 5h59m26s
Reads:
1h52m17s
